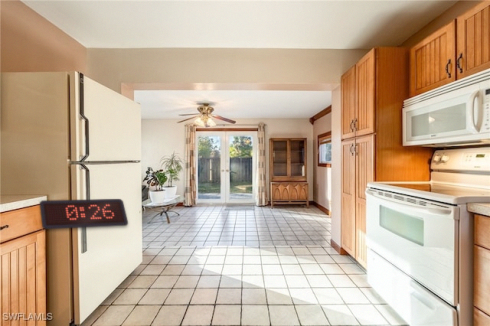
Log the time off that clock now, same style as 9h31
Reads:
0h26
